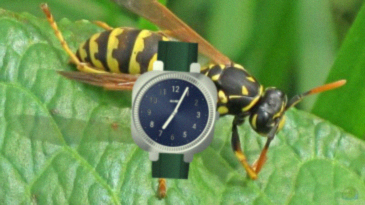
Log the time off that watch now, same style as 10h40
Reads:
7h04
